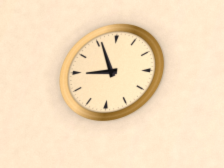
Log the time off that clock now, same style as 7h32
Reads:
8h56
